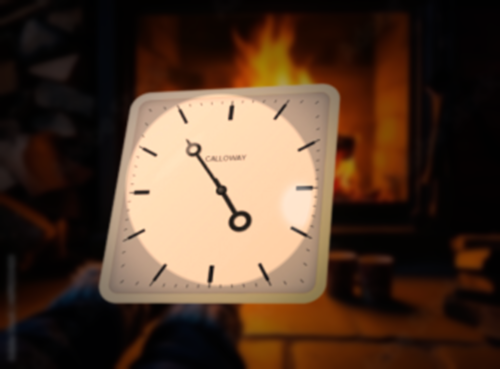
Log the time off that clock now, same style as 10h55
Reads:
4h54
